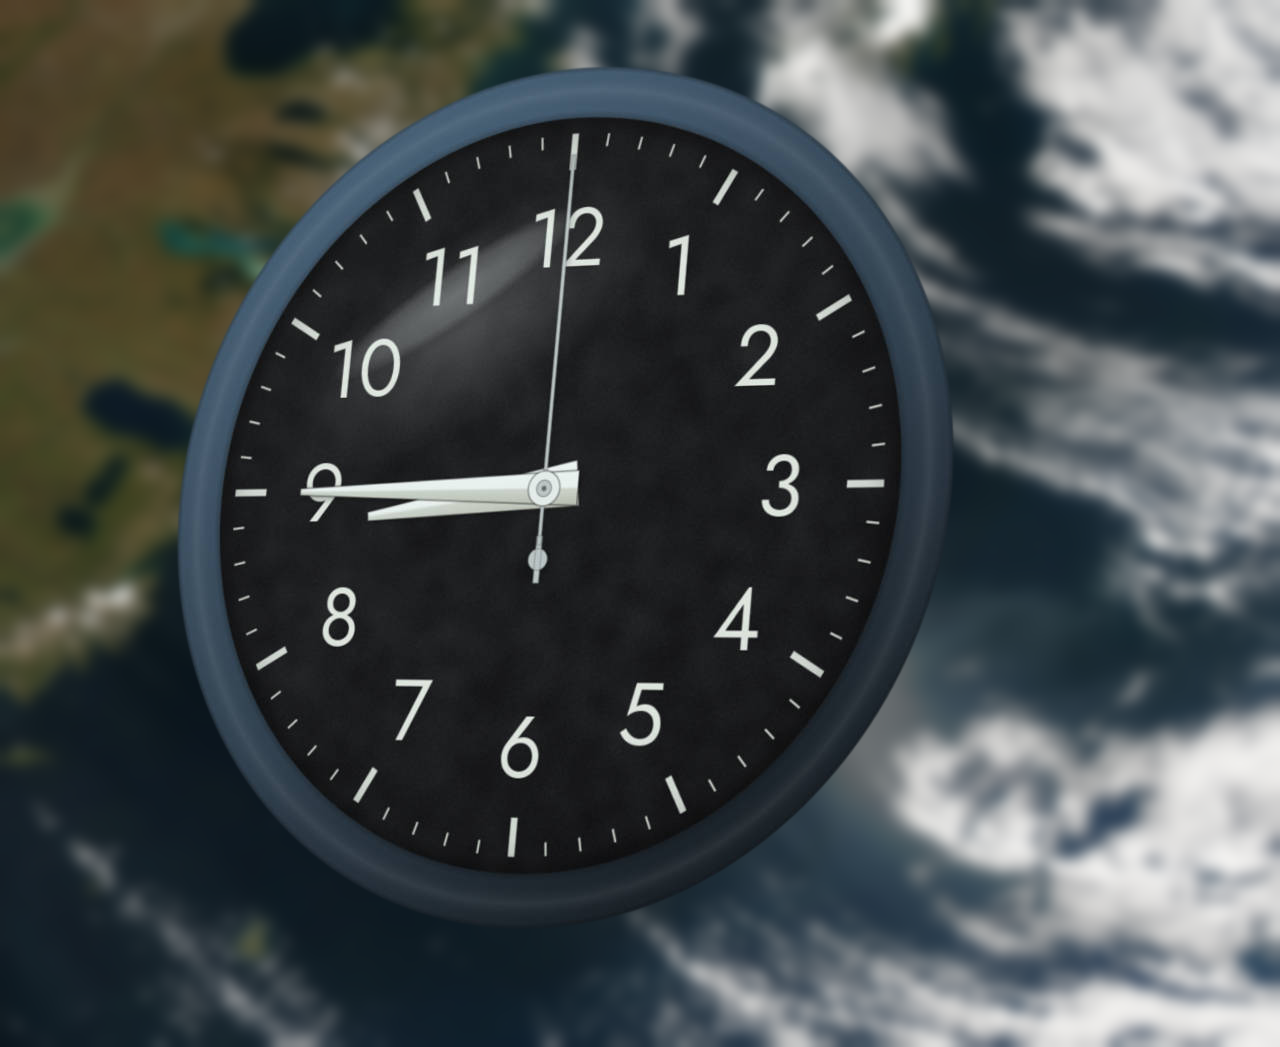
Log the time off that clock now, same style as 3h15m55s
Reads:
8h45m00s
